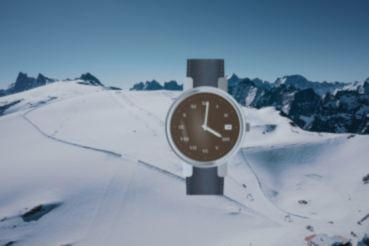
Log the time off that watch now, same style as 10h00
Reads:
4h01
